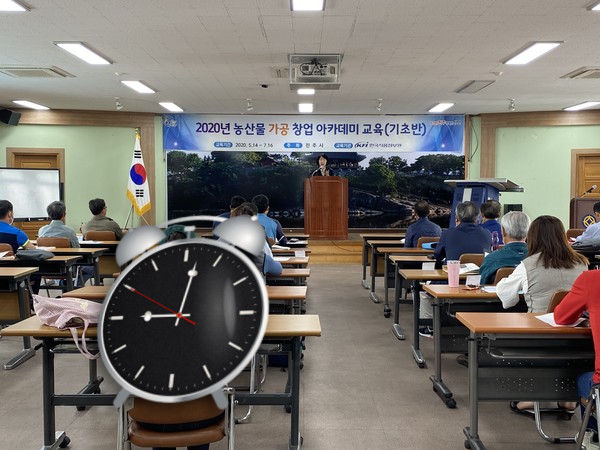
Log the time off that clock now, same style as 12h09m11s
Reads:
9h01m50s
